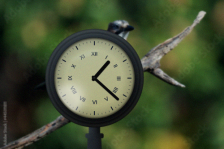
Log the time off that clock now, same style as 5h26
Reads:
1h22
